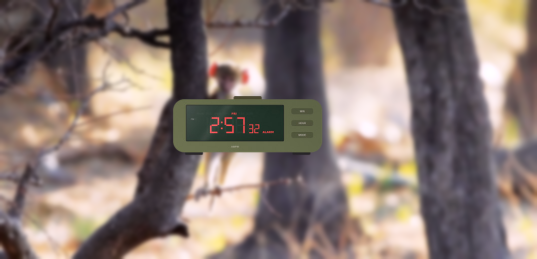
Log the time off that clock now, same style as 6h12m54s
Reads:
2h57m32s
